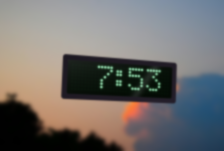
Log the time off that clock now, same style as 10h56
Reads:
7h53
